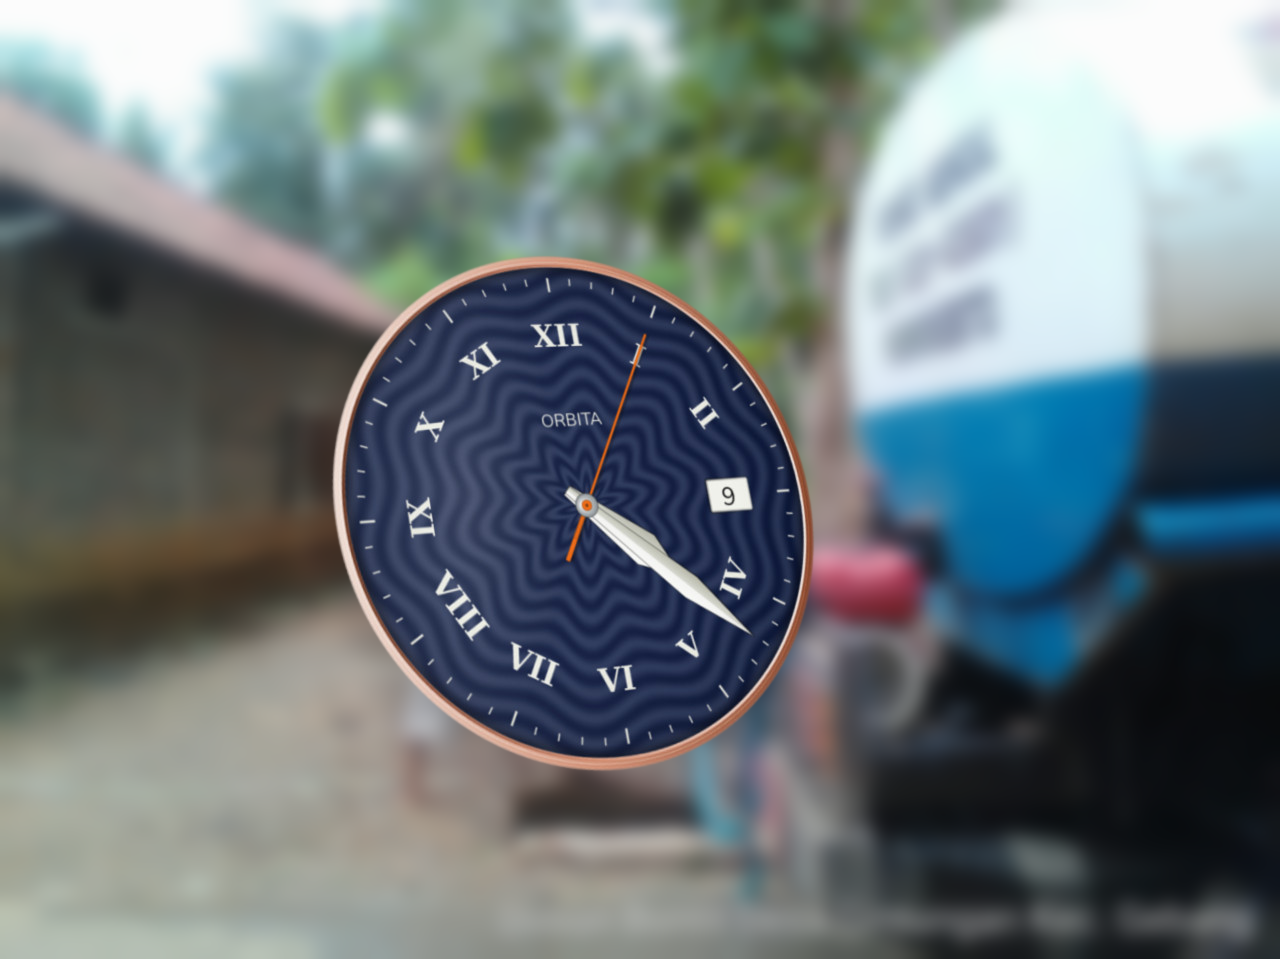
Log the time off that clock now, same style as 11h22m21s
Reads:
4h22m05s
